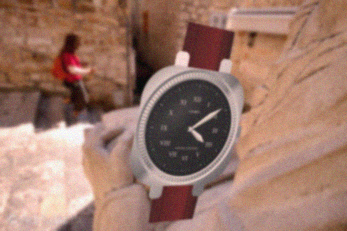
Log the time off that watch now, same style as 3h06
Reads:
4h09
